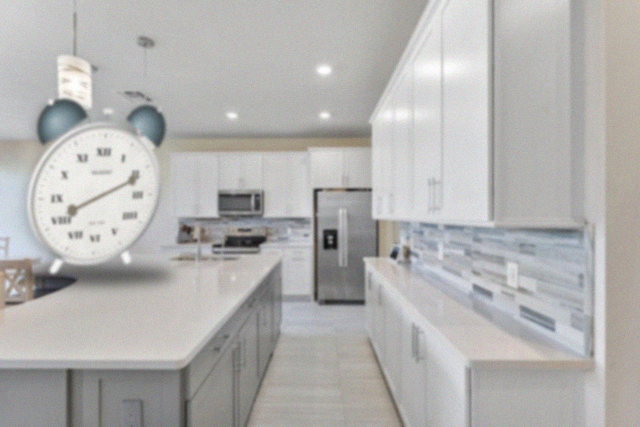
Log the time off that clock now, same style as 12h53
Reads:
8h11
